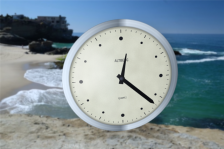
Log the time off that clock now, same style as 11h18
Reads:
12h22
